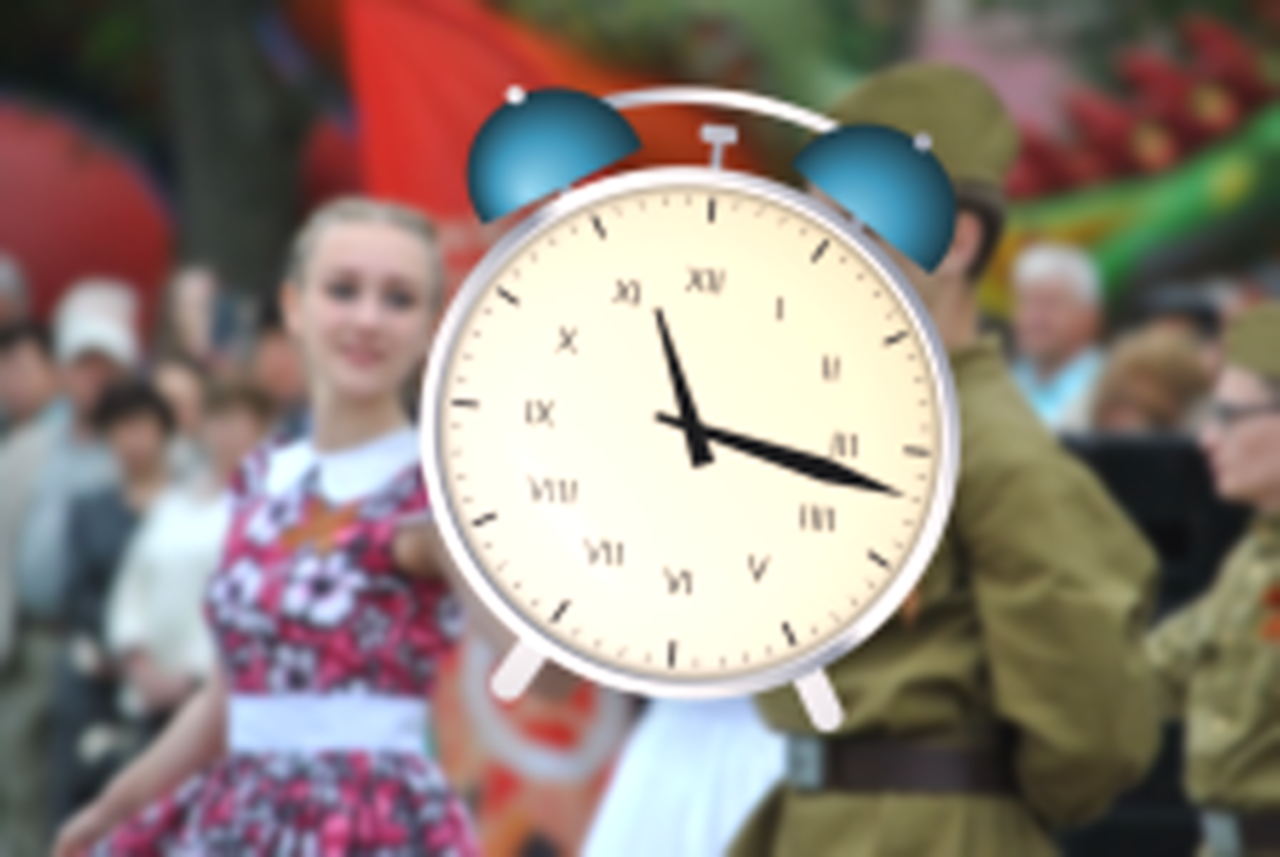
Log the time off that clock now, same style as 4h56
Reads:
11h17
